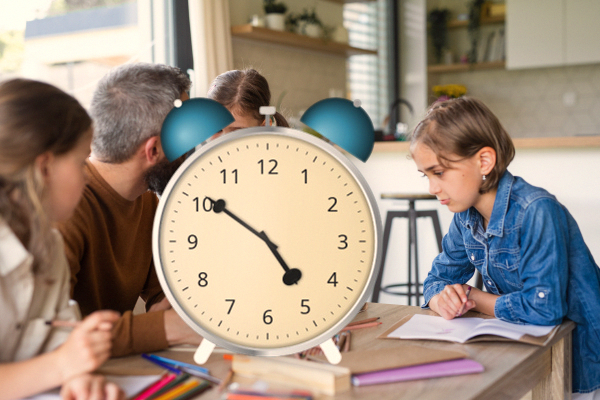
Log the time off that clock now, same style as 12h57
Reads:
4h51
